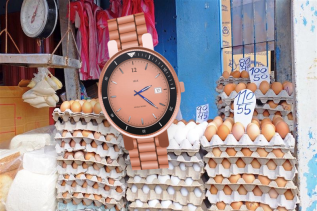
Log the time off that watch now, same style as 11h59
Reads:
2h22
